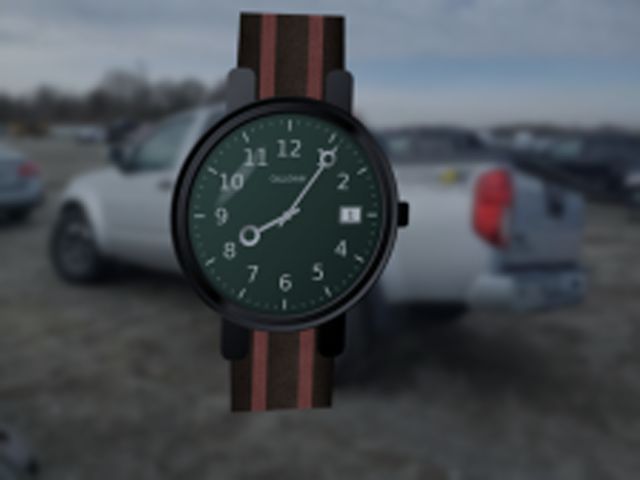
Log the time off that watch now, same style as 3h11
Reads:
8h06
